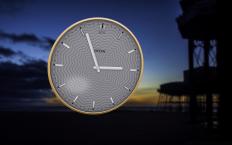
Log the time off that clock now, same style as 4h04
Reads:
2h56
